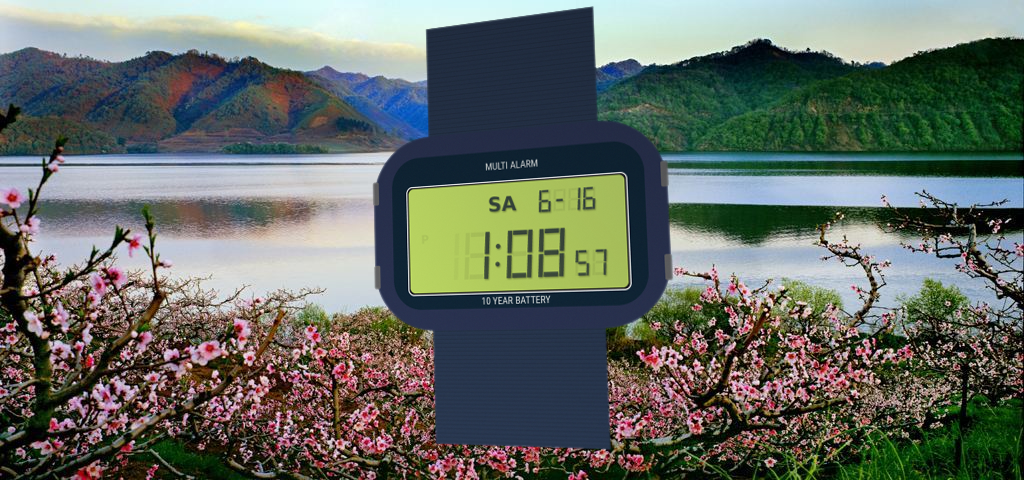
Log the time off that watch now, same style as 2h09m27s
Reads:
1h08m57s
